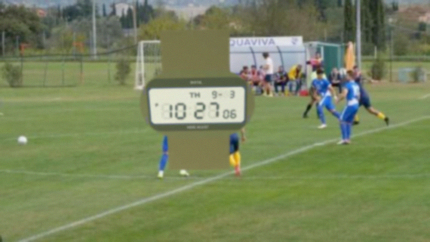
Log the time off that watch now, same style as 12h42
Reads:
10h27
